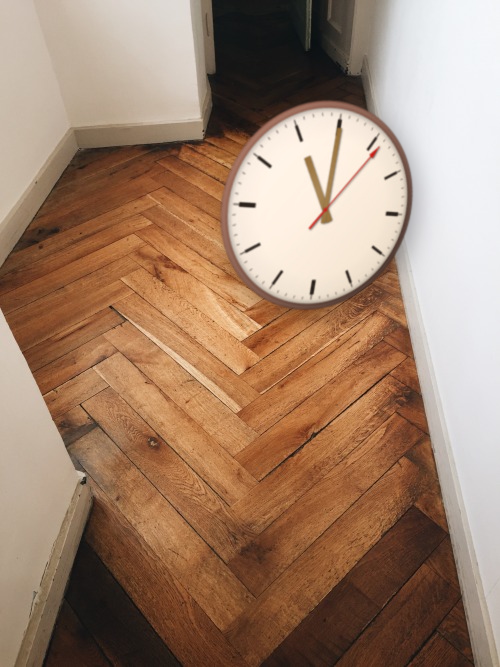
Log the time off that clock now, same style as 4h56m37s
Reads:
11h00m06s
